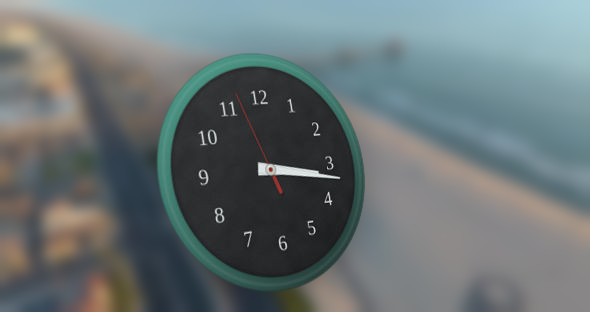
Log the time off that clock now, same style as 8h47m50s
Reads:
3h16m57s
